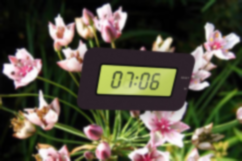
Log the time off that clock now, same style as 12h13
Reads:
7h06
